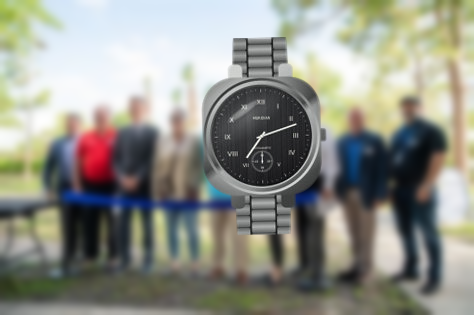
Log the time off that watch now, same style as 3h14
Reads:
7h12
